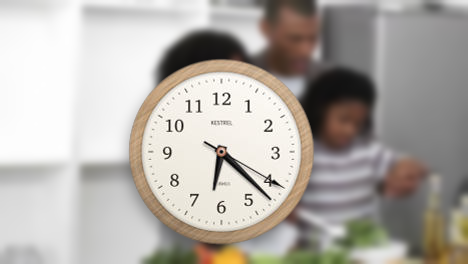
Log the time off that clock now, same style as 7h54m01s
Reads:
6h22m20s
